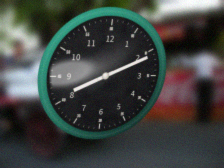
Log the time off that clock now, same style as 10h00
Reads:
8h11
